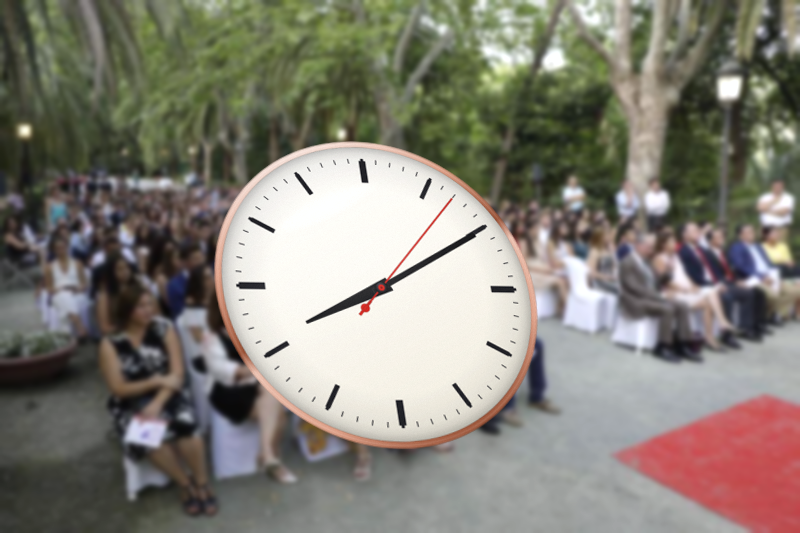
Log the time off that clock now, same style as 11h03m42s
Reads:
8h10m07s
